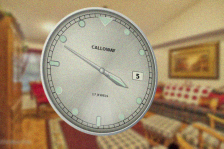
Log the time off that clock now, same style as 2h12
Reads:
3h49
